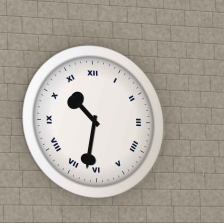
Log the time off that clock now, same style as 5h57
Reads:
10h32
